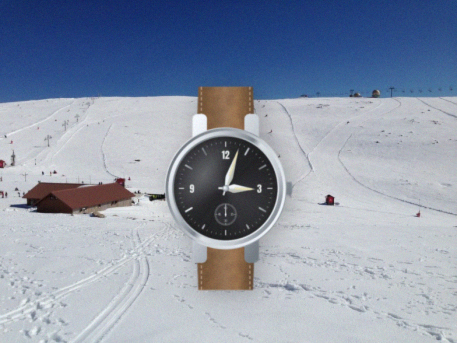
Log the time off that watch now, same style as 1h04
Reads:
3h03
